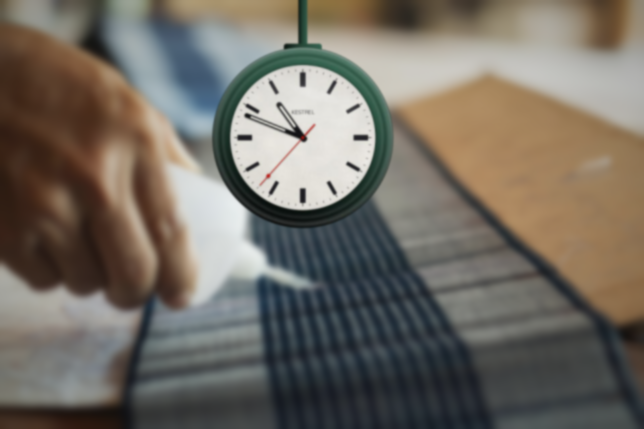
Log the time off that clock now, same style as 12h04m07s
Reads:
10h48m37s
